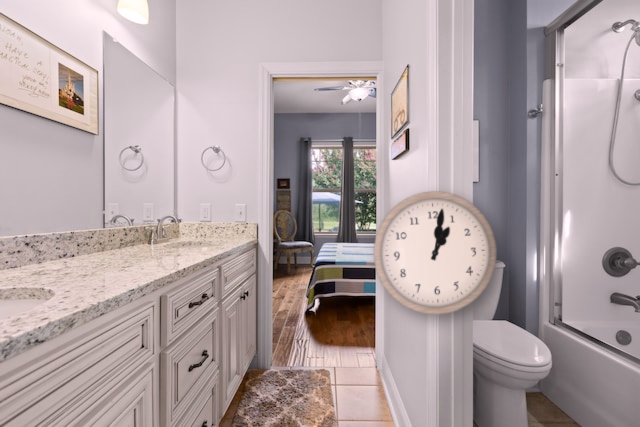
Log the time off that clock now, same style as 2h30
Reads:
1h02
